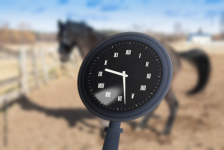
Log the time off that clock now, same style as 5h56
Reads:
9h28
